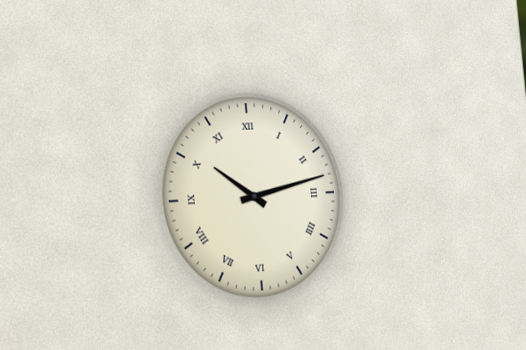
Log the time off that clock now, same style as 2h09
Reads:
10h13
